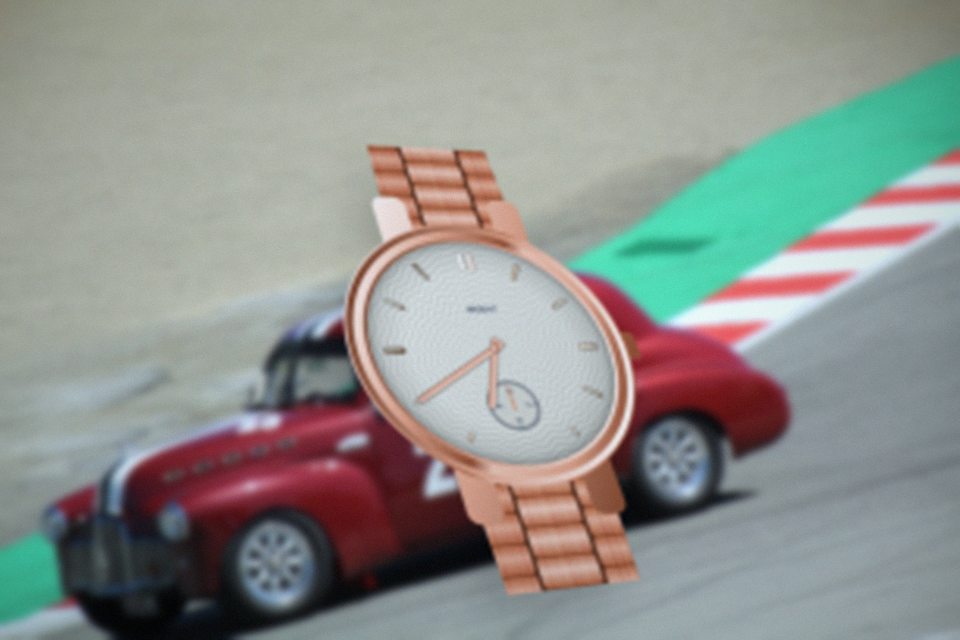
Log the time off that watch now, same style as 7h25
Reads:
6h40
